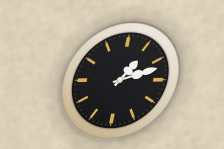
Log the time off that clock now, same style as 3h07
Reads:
1h12
